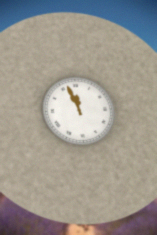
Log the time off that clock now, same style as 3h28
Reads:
11h57
